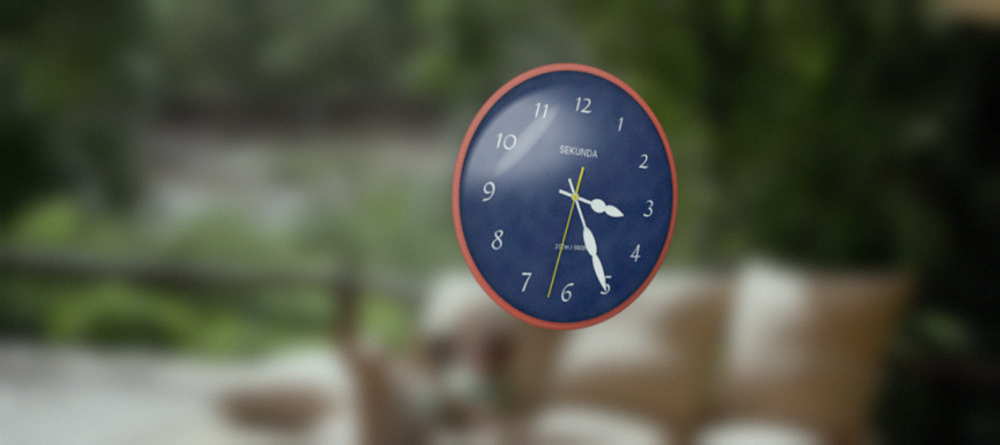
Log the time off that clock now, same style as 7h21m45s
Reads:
3h25m32s
